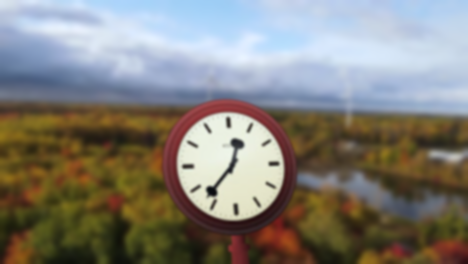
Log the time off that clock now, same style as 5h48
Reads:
12h37
